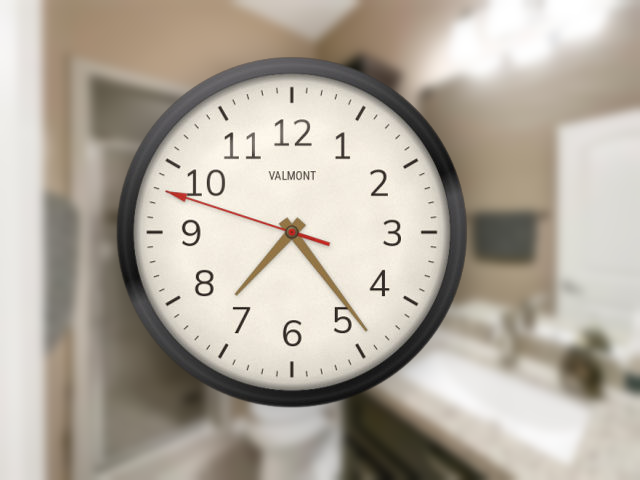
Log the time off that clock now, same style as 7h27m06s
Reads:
7h23m48s
